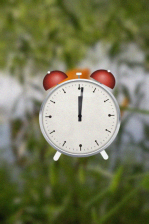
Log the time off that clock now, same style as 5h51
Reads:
12h01
